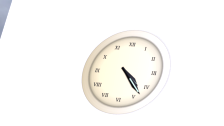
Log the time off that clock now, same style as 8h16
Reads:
4h23
